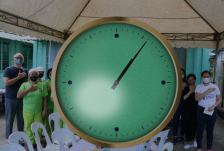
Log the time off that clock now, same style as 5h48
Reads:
1h06
